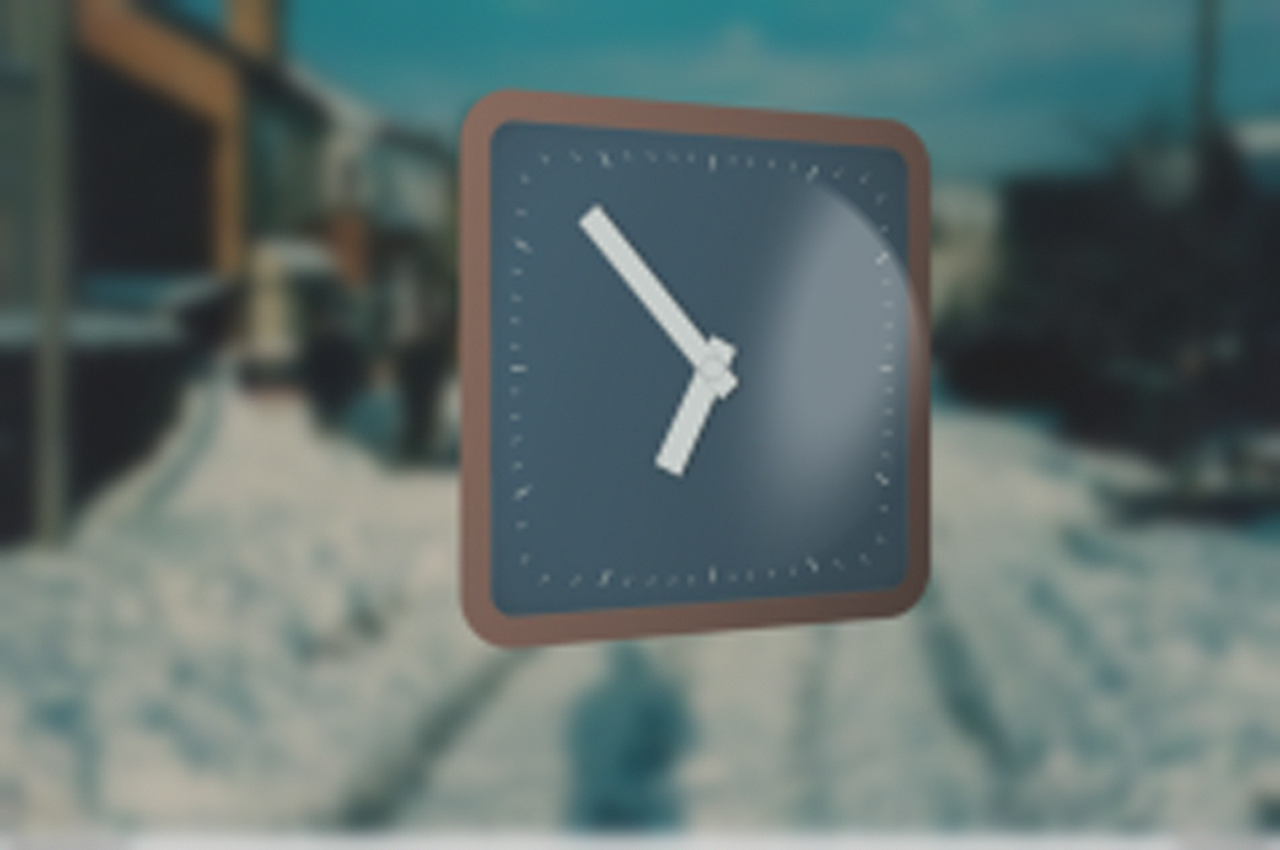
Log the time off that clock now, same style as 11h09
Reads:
6h53
